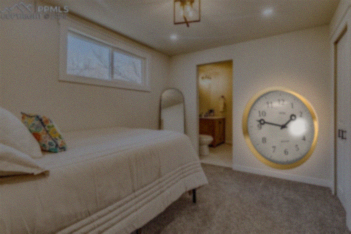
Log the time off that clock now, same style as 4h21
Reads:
1h47
